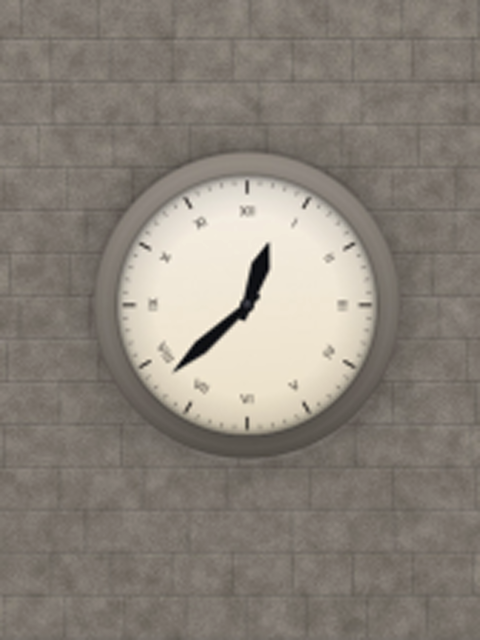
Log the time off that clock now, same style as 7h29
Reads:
12h38
